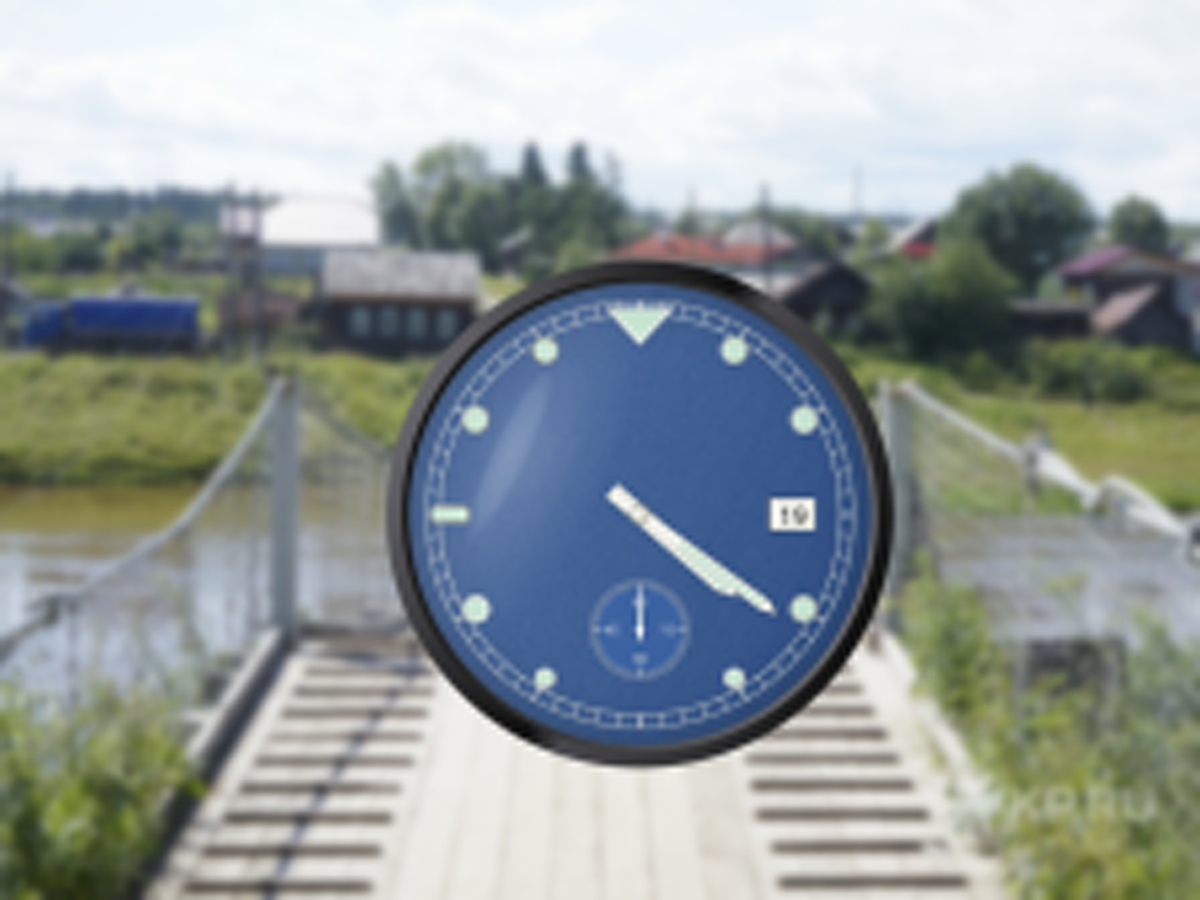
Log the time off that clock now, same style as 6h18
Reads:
4h21
